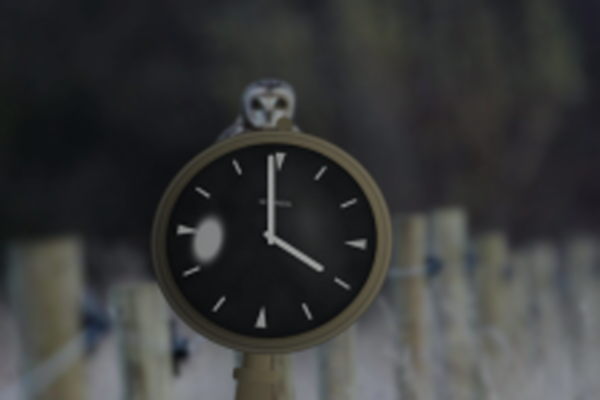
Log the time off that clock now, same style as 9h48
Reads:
3h59
